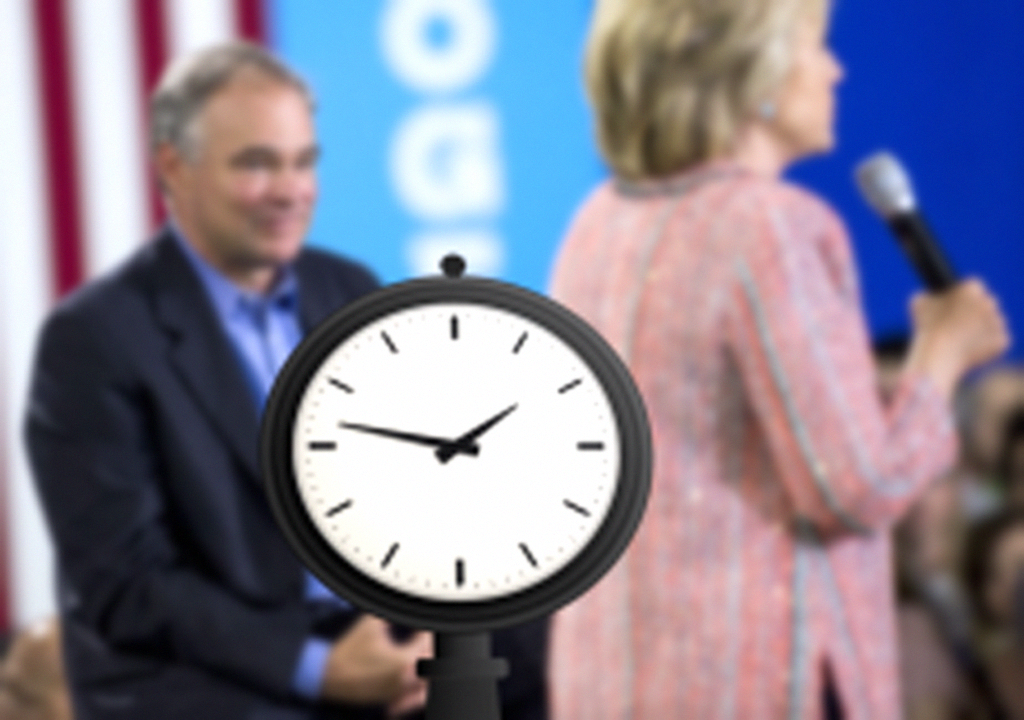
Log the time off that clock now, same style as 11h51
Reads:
1h47
